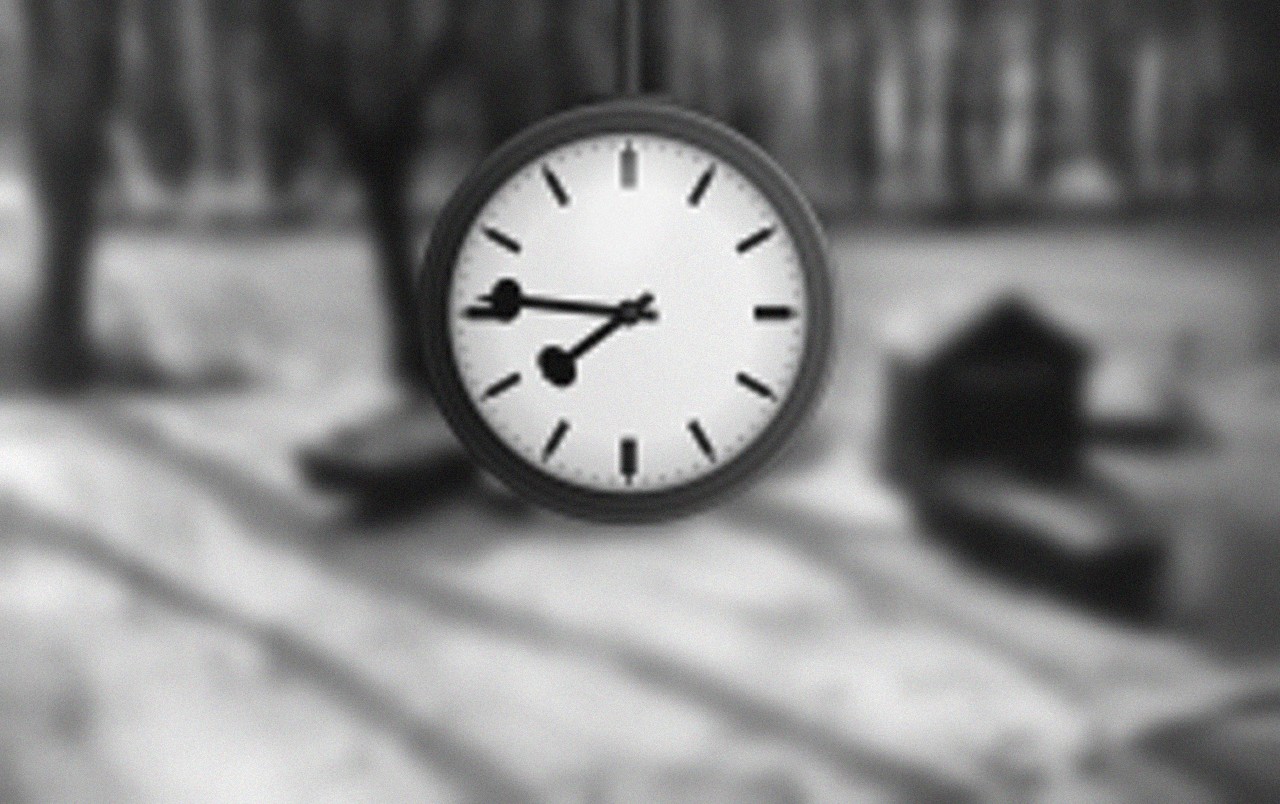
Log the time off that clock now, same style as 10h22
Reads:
7h46
